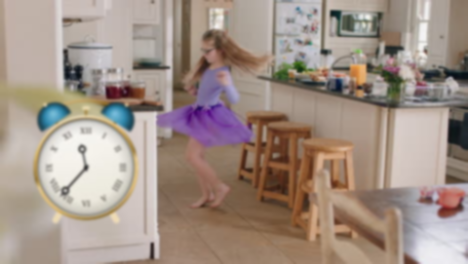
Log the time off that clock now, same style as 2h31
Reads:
11h37
